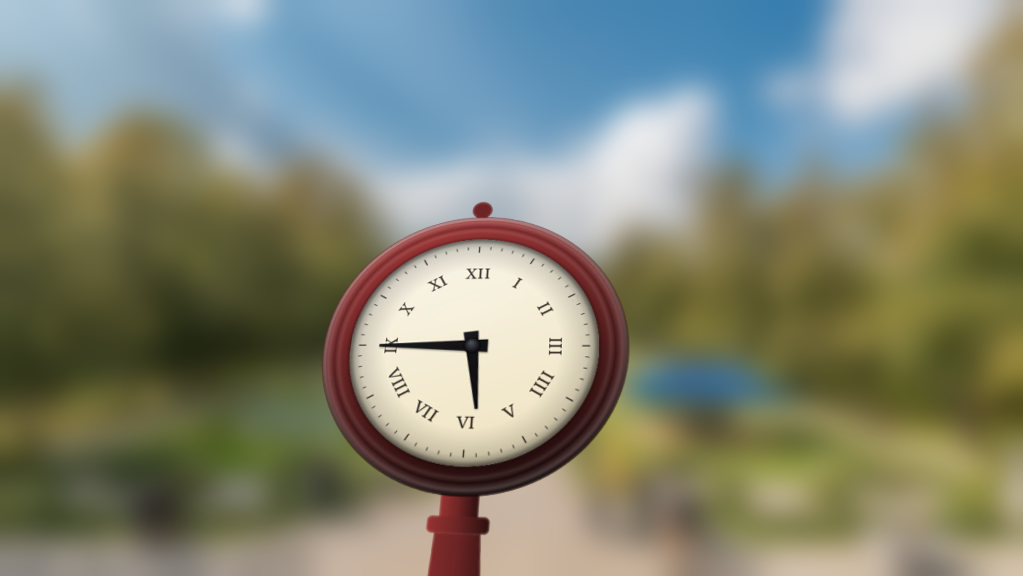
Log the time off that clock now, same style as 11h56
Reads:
5h45
